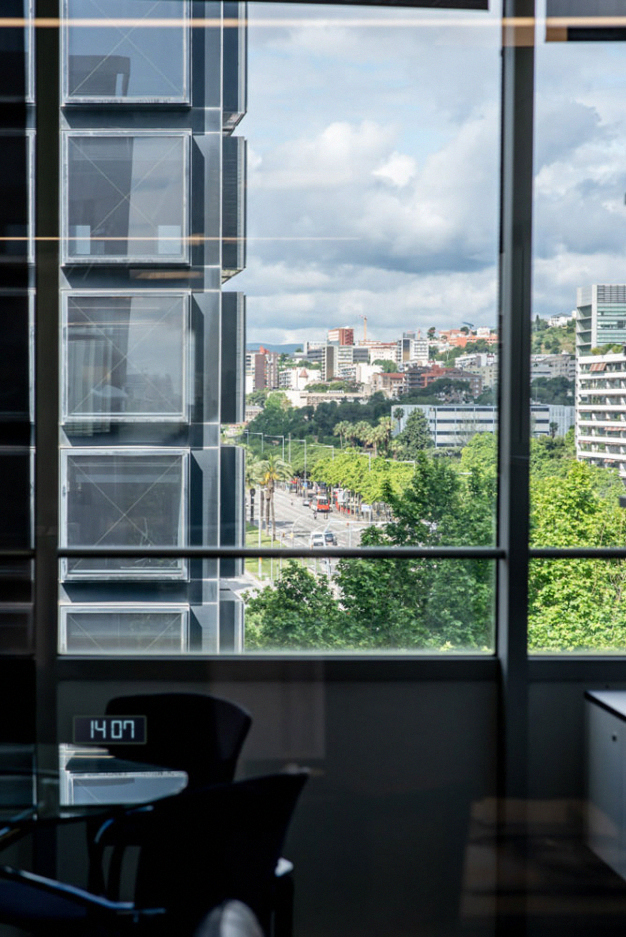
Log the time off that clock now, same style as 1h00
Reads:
14h07
